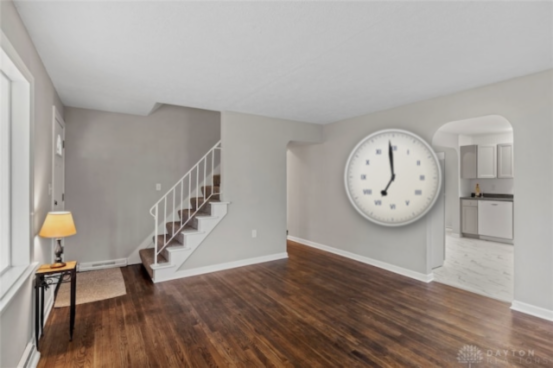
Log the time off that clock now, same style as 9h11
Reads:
6h59
